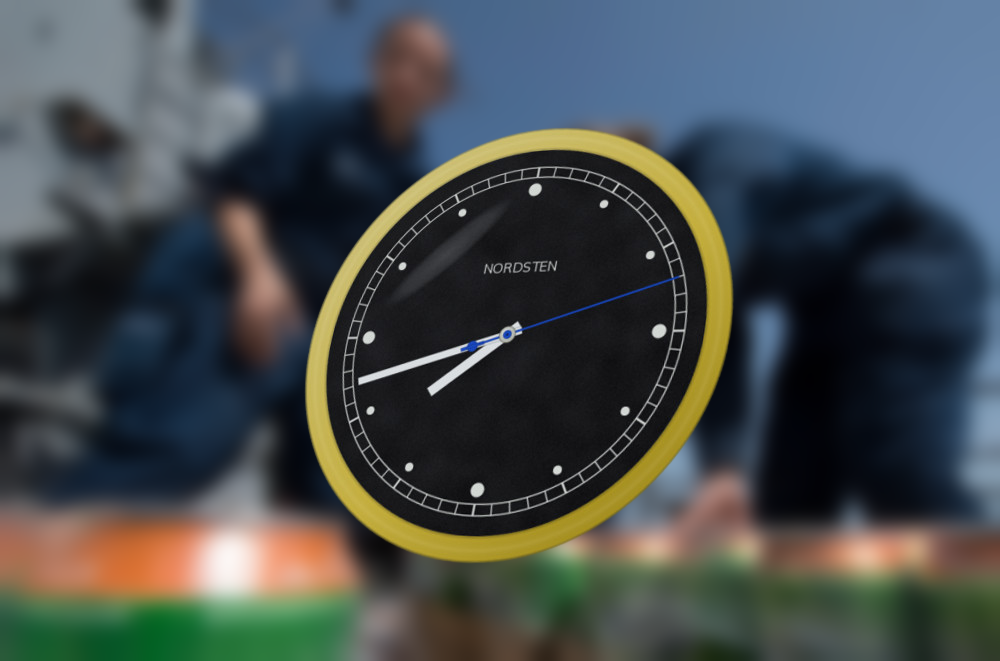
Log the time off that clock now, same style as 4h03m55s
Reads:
7h42m12s
